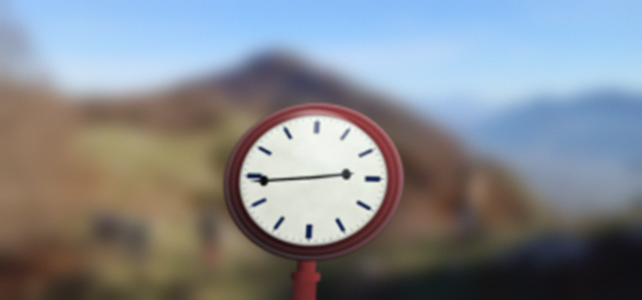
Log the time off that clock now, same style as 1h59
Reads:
2h44
